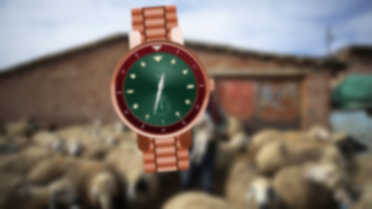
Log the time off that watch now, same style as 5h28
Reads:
12h33
